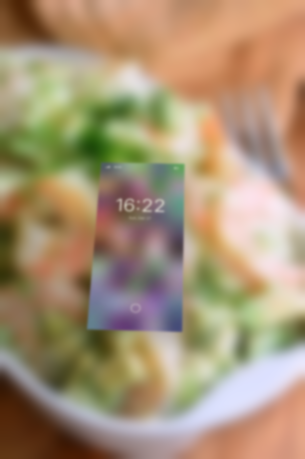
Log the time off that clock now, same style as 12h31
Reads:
16h22
